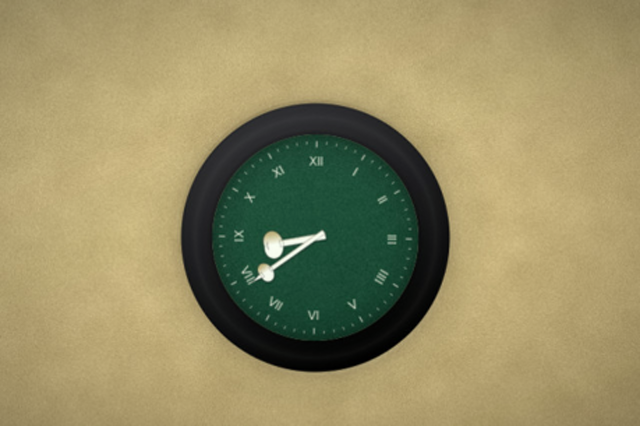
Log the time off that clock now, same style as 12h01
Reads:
8h39
